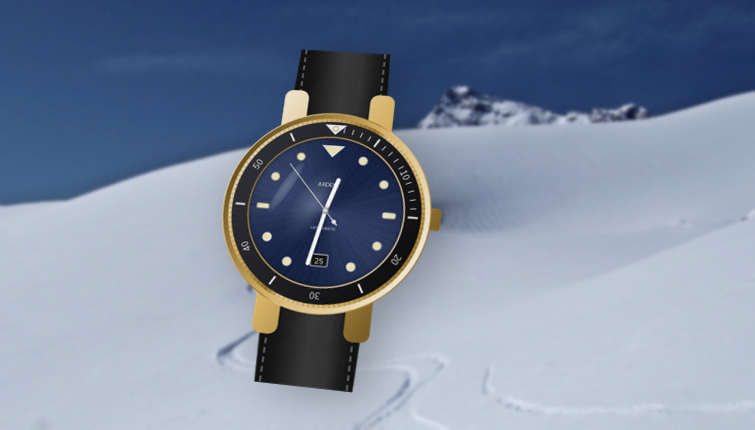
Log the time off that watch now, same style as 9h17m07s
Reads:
12h31m53s
